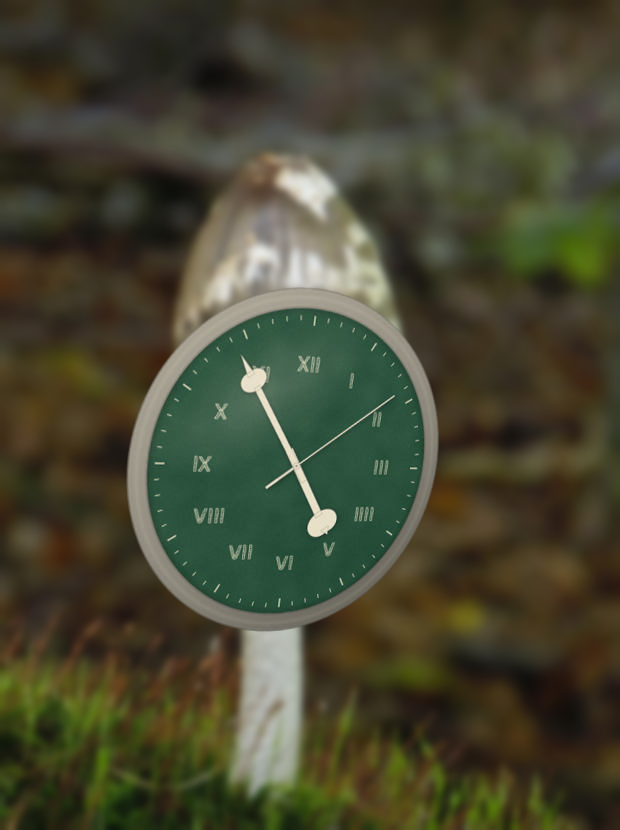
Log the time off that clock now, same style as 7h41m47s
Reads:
4h54m09s
